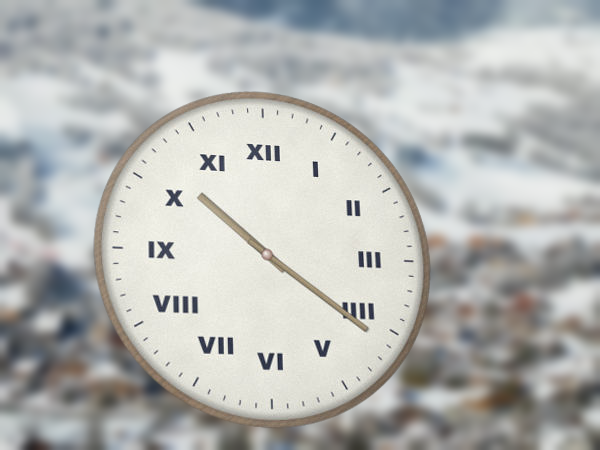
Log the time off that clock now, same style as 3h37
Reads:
10h21
